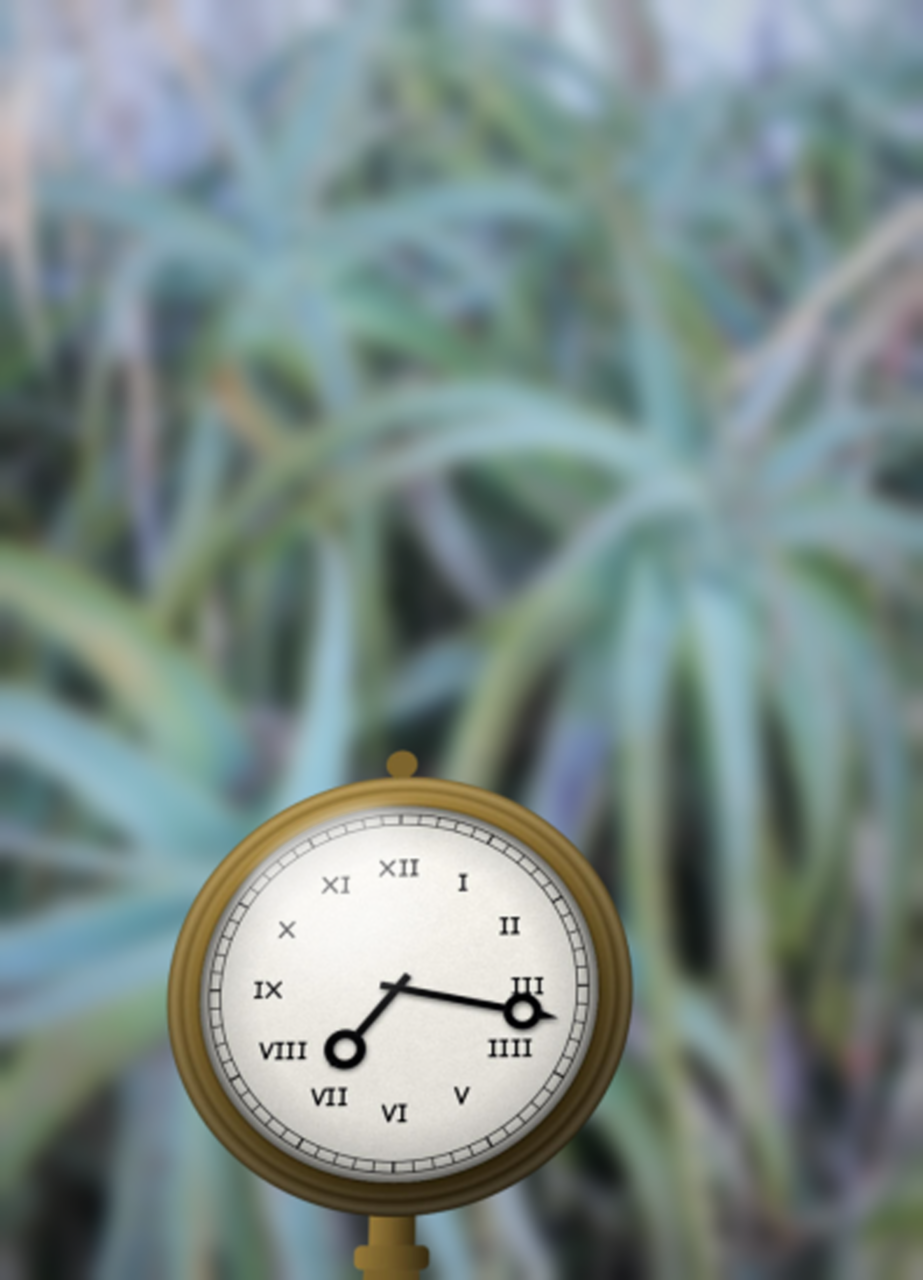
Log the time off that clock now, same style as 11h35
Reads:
7h17
